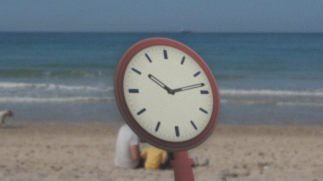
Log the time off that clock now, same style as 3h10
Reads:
10h13
